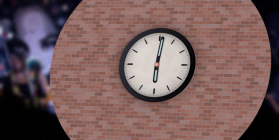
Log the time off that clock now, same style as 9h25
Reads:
6h01
